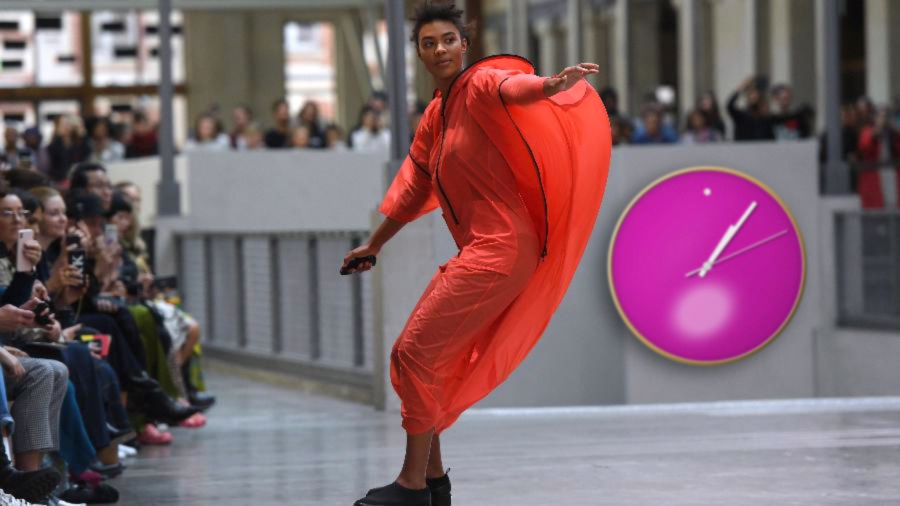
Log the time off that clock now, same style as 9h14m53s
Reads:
1h06m11s
